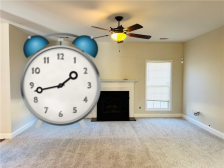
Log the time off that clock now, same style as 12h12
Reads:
1h43
